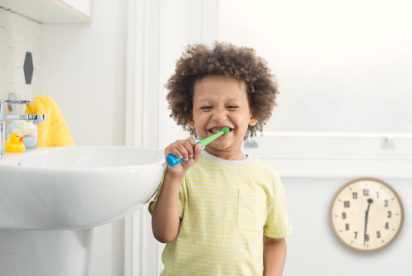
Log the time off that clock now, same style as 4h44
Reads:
12h31
